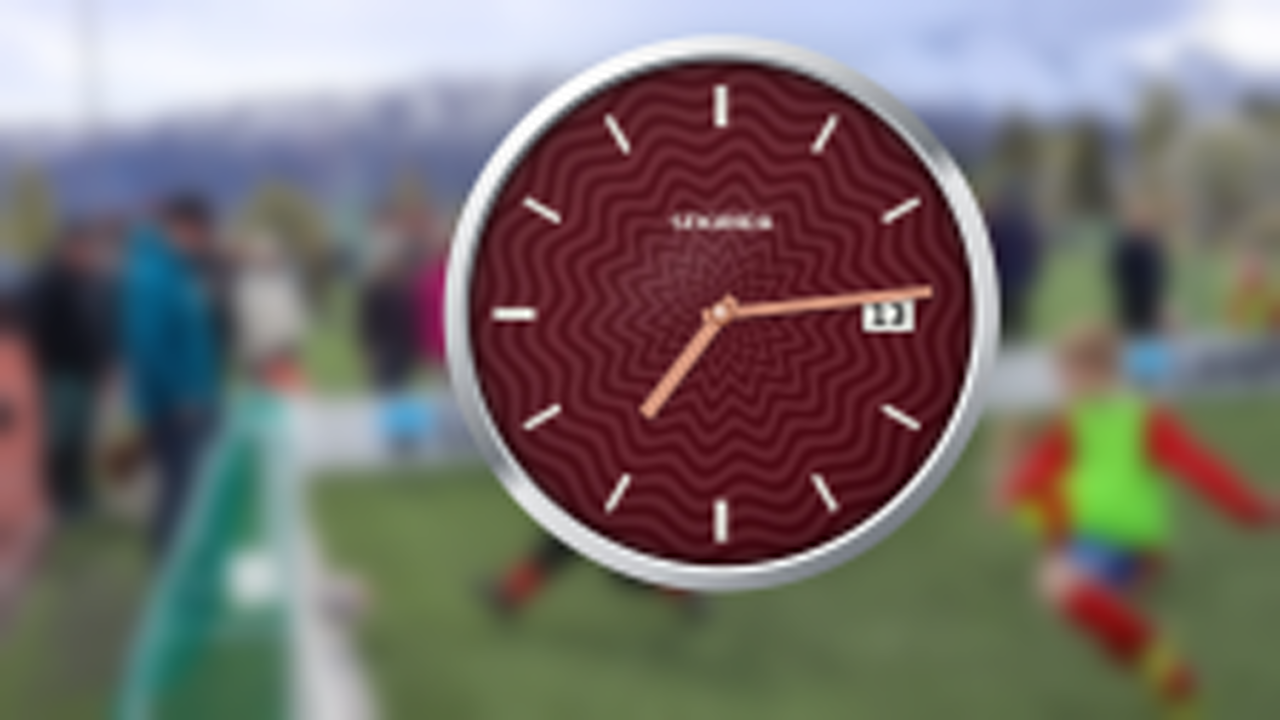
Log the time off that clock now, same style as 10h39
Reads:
7h14
